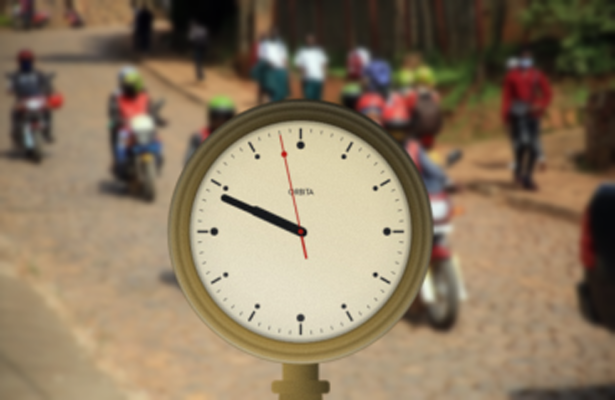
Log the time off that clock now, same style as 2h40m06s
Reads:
9h48m58s
